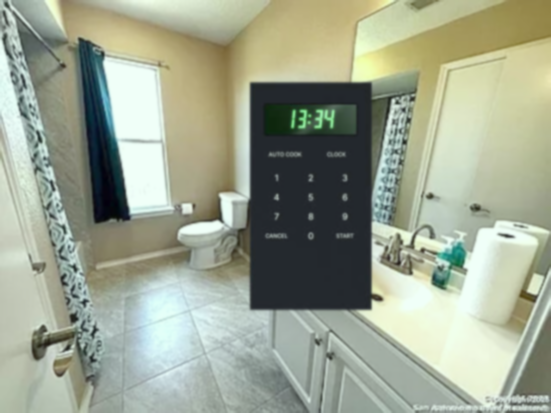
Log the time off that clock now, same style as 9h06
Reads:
13h34
